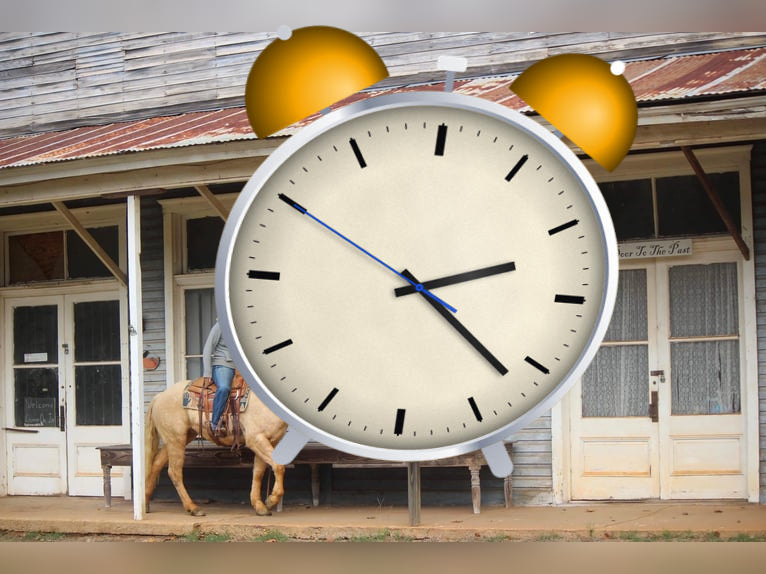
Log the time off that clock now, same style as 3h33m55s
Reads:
2h21m50s
